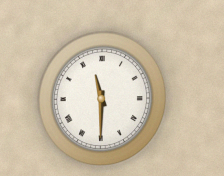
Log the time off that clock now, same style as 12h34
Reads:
11h30
